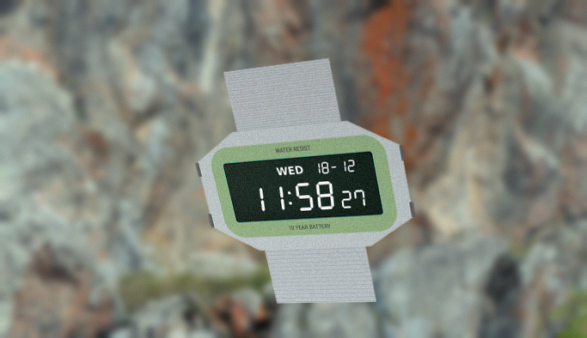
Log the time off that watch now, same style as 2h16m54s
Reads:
11h58m27s
